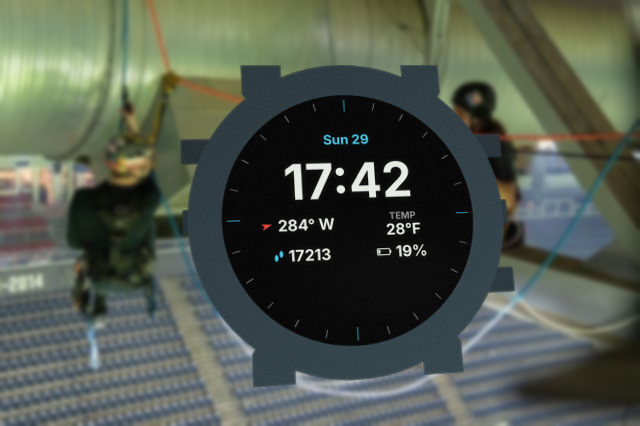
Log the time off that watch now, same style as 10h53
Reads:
17h42
